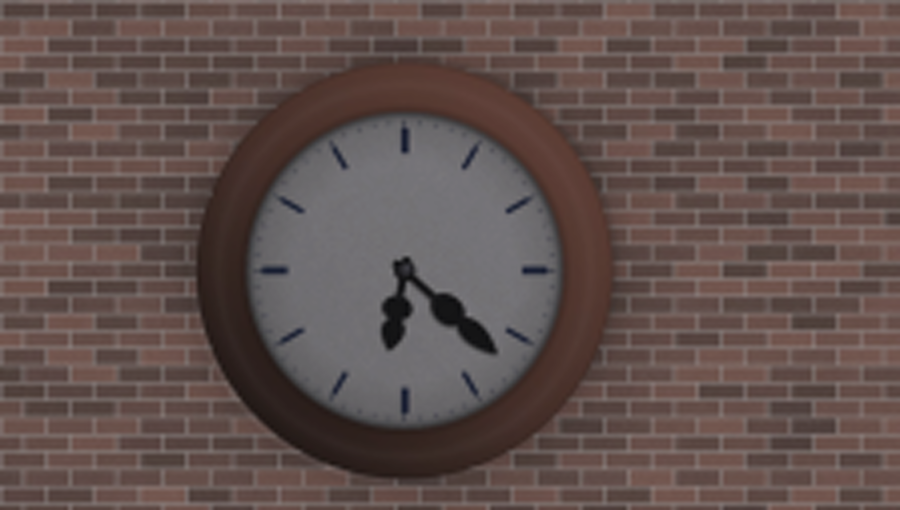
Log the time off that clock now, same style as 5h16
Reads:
6h22
